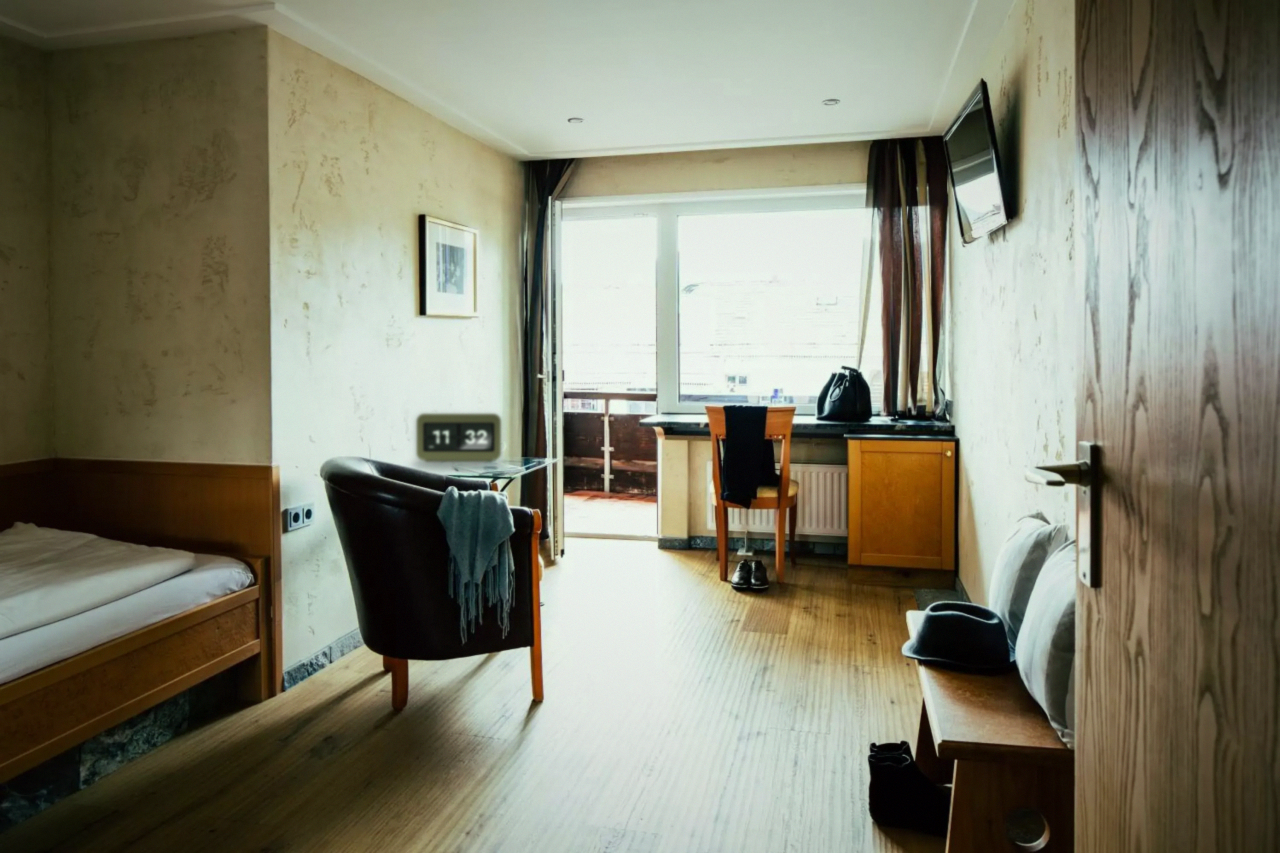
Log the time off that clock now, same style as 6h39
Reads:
11h32
